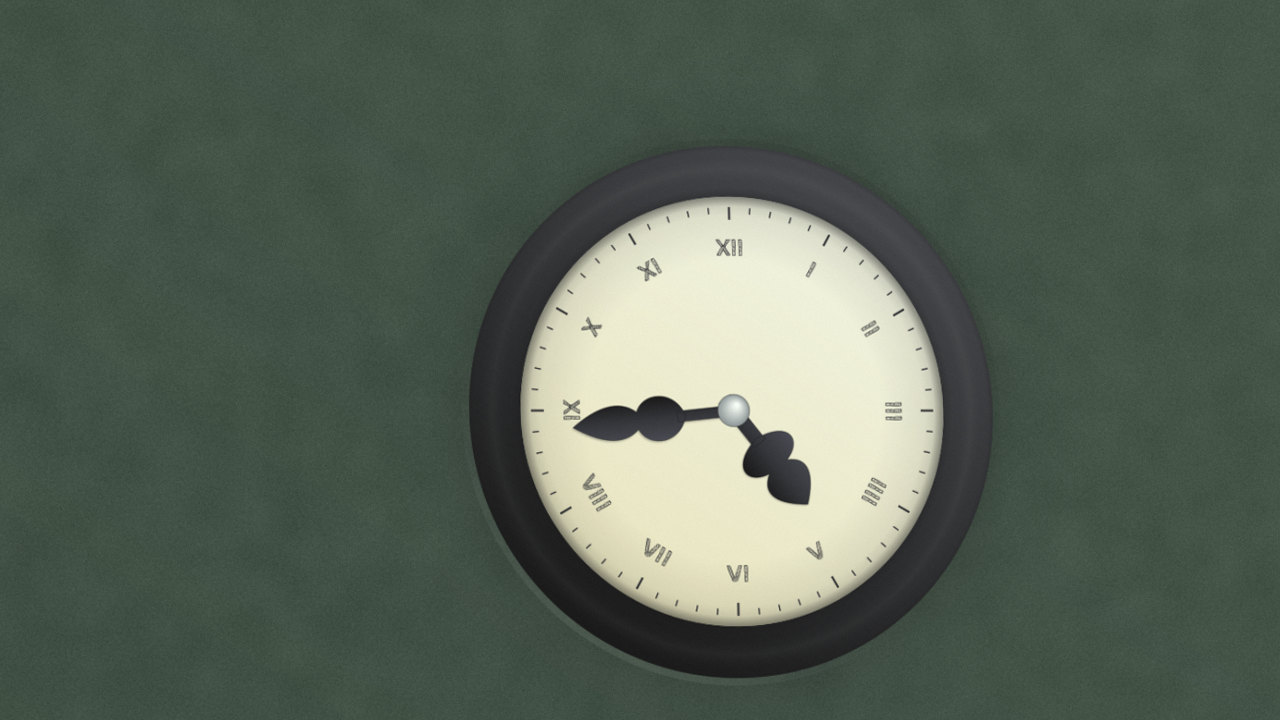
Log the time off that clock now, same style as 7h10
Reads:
4h44
